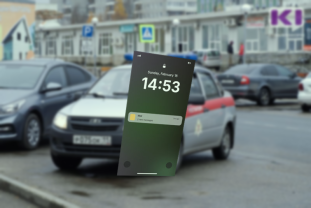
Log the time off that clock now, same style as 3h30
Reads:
14h53
